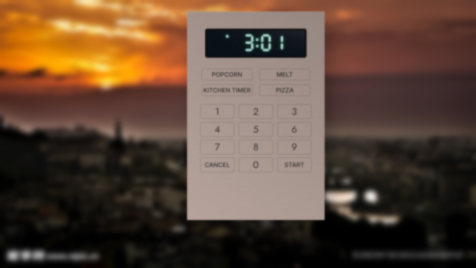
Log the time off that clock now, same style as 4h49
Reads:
3h01
